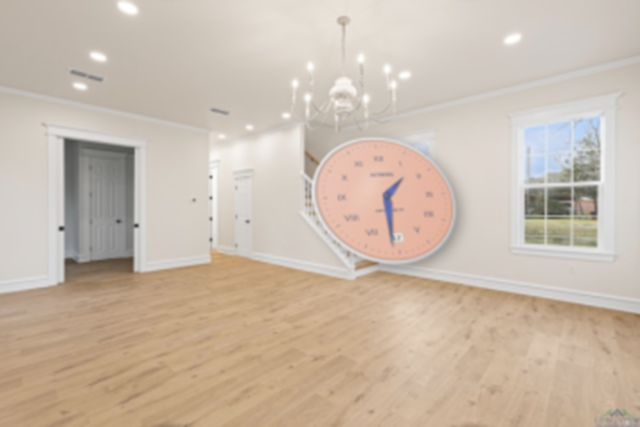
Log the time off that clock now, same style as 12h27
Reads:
1h31
